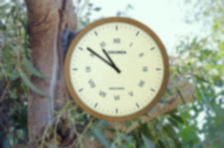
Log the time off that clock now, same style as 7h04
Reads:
10h51
